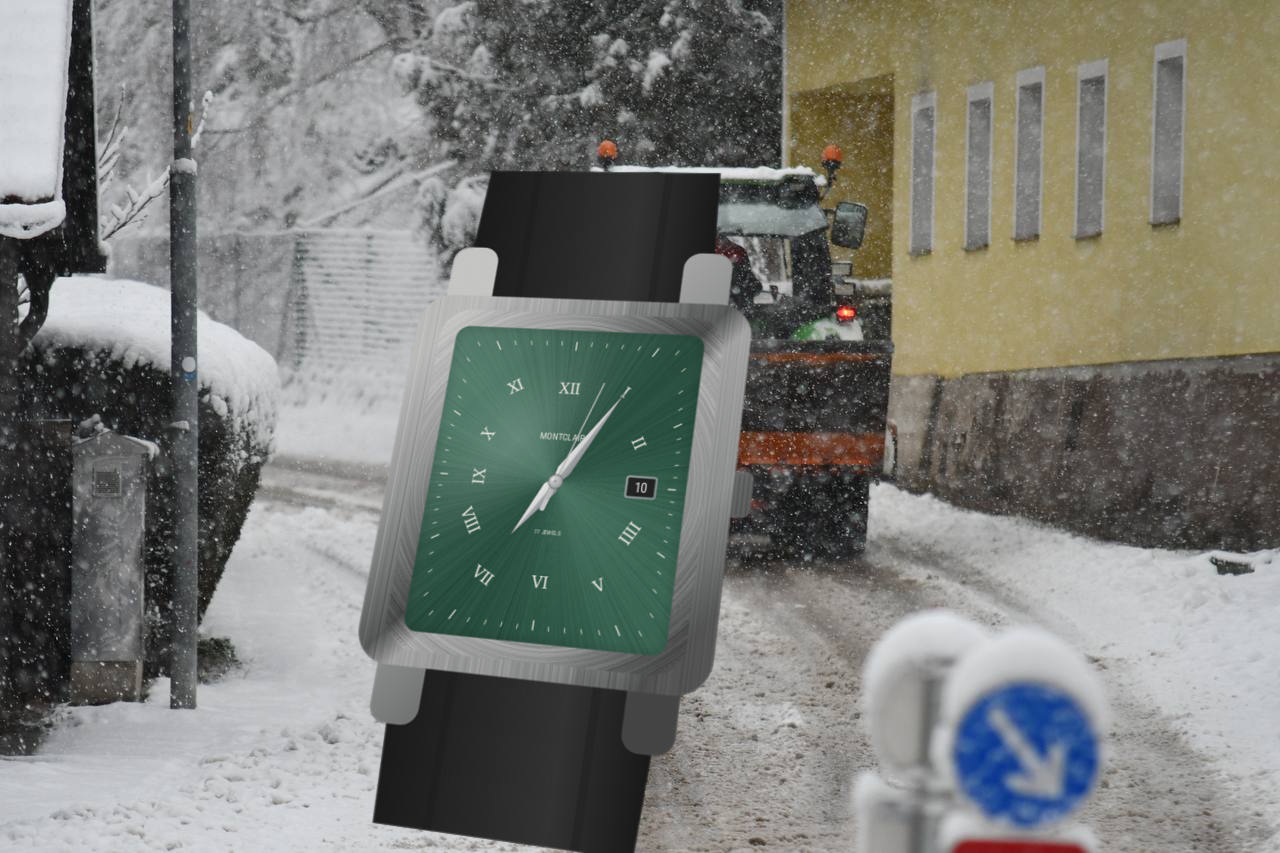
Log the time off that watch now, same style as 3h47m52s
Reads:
7h05m03s
